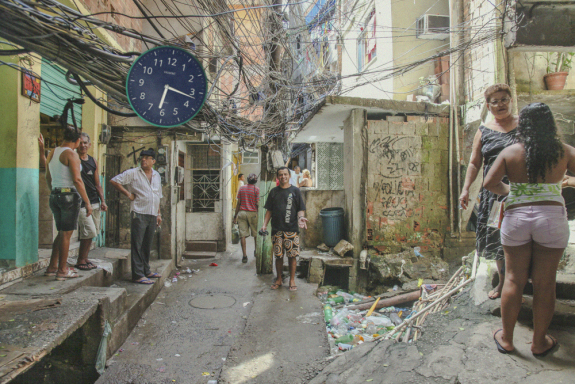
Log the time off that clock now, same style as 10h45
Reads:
6h17
